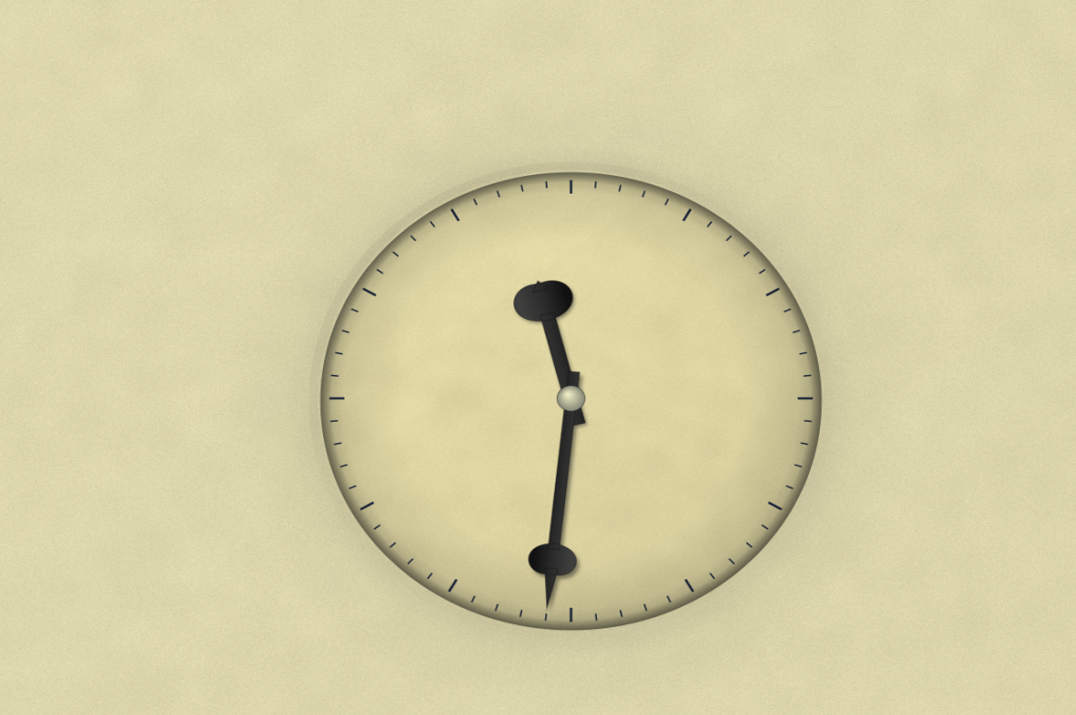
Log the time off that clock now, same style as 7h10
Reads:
11h31
